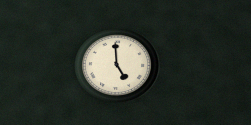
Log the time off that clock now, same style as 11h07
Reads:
4h59
